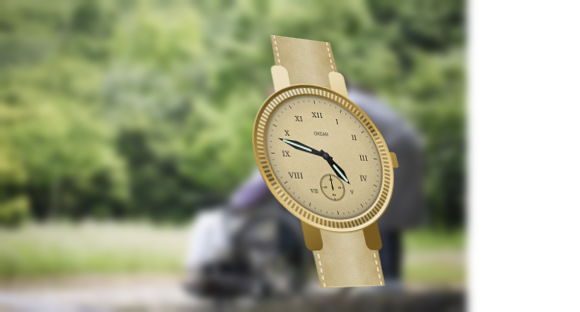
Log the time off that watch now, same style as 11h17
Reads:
4h48
